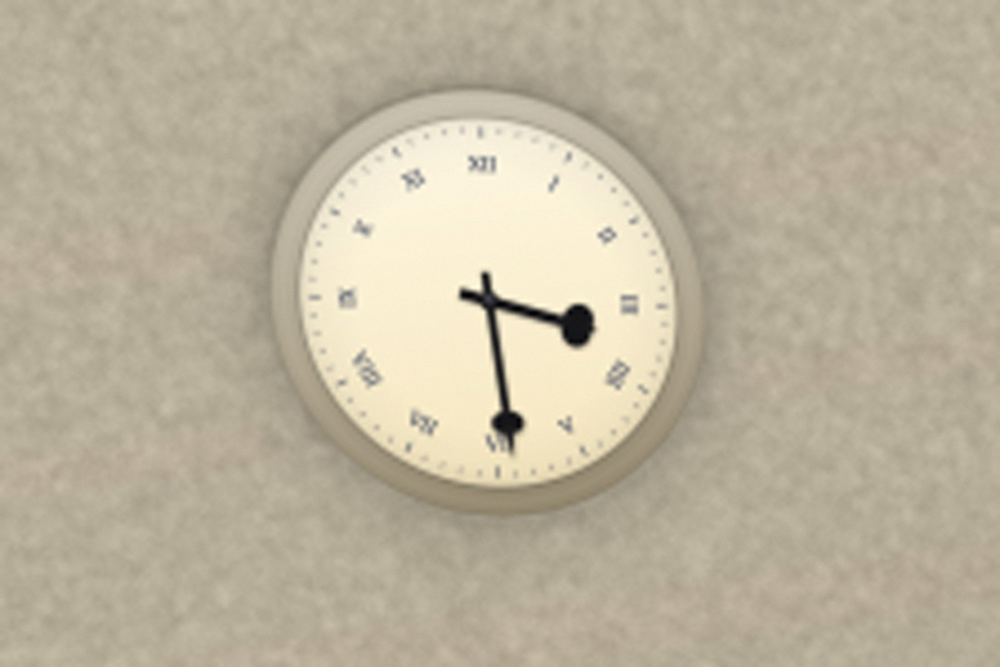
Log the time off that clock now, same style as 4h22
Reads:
3h29
